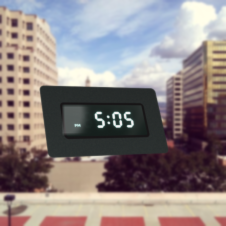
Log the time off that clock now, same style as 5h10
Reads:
5h05
